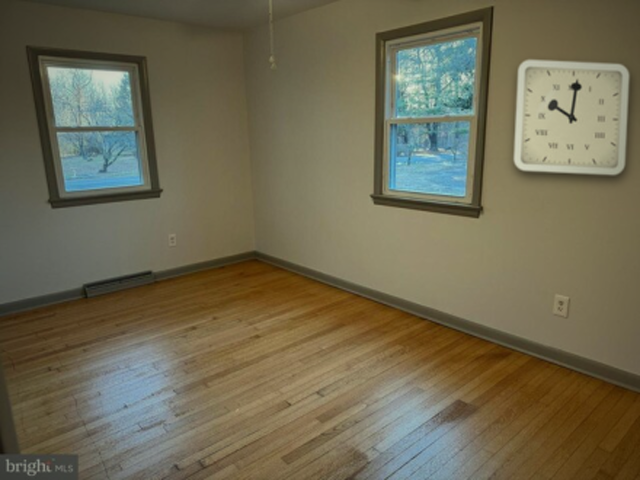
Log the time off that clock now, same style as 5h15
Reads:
10h01
